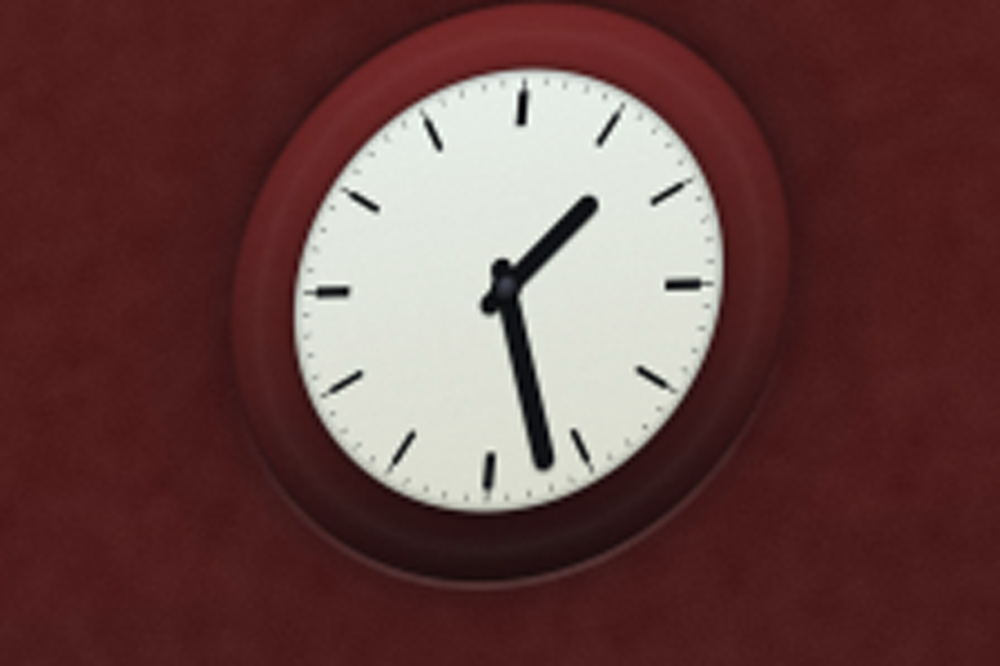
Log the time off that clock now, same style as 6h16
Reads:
1h27
